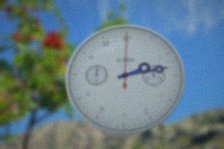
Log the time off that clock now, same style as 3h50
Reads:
2h13
